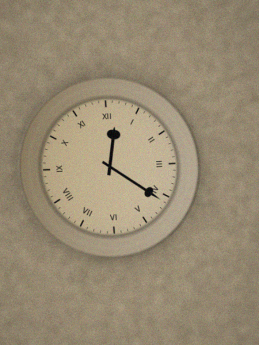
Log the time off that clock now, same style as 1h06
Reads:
12h21
